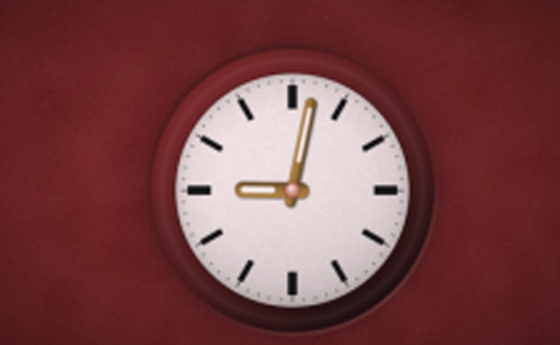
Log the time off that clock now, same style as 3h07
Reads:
9h02
